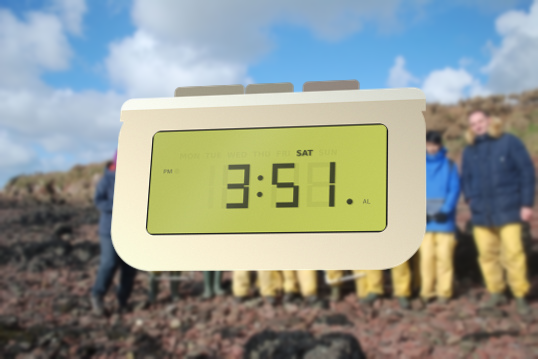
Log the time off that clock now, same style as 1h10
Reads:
3h51
